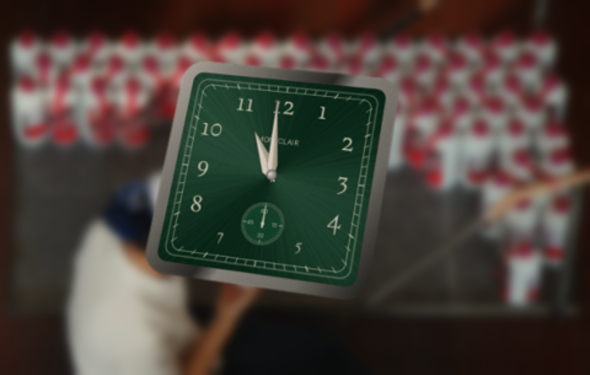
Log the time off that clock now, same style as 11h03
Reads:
10h59
